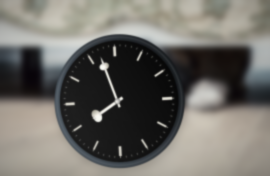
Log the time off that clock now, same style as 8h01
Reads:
7h57
